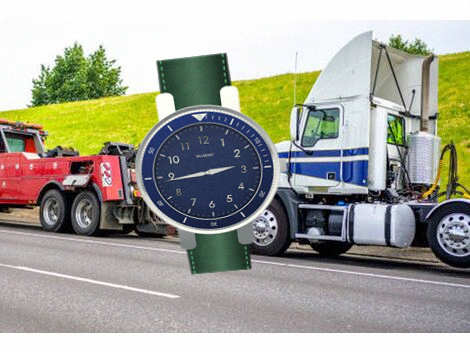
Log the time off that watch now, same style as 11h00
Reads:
2h44
